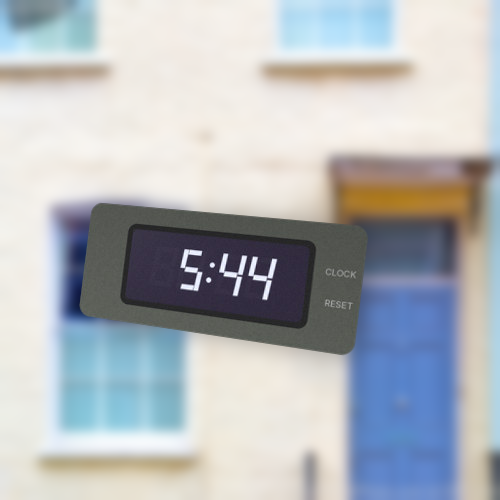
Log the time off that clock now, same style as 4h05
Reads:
5h44
